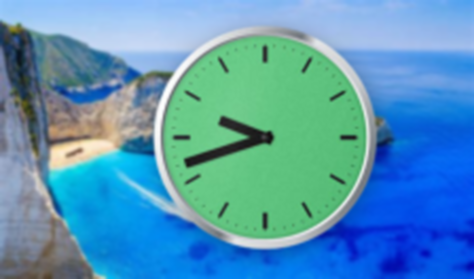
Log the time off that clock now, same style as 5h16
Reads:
9h42
